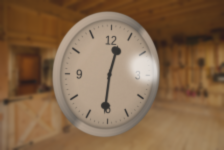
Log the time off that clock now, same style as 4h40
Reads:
12h31
